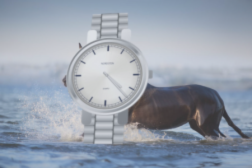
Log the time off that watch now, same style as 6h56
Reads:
4h23
